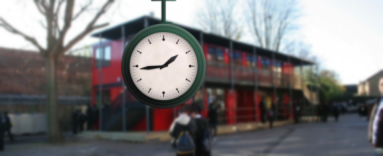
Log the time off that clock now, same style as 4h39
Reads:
1h44
